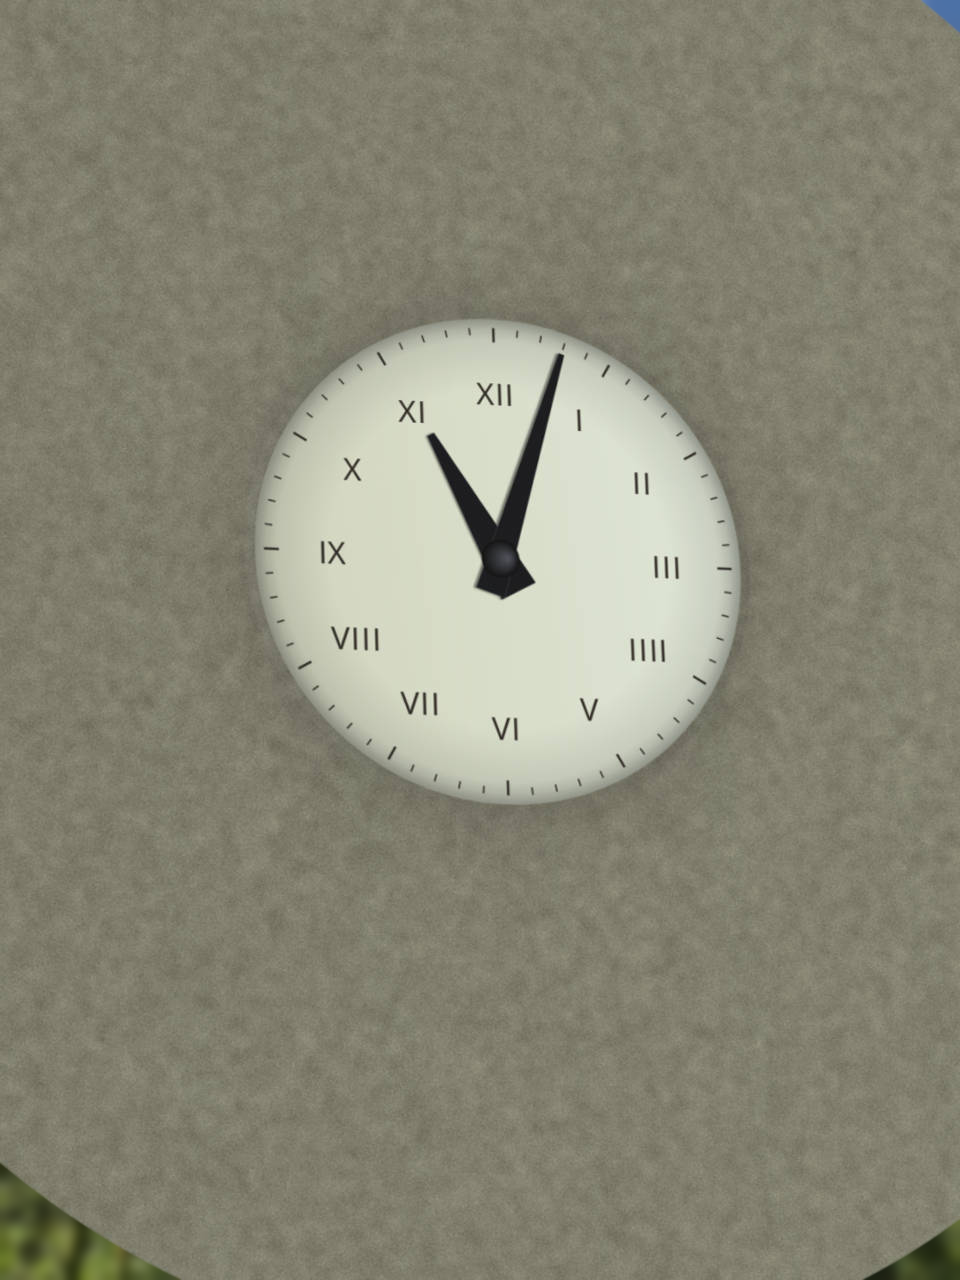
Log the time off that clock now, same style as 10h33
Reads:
11h03
